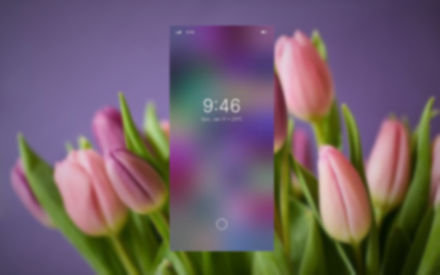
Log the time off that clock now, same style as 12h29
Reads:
9h46
